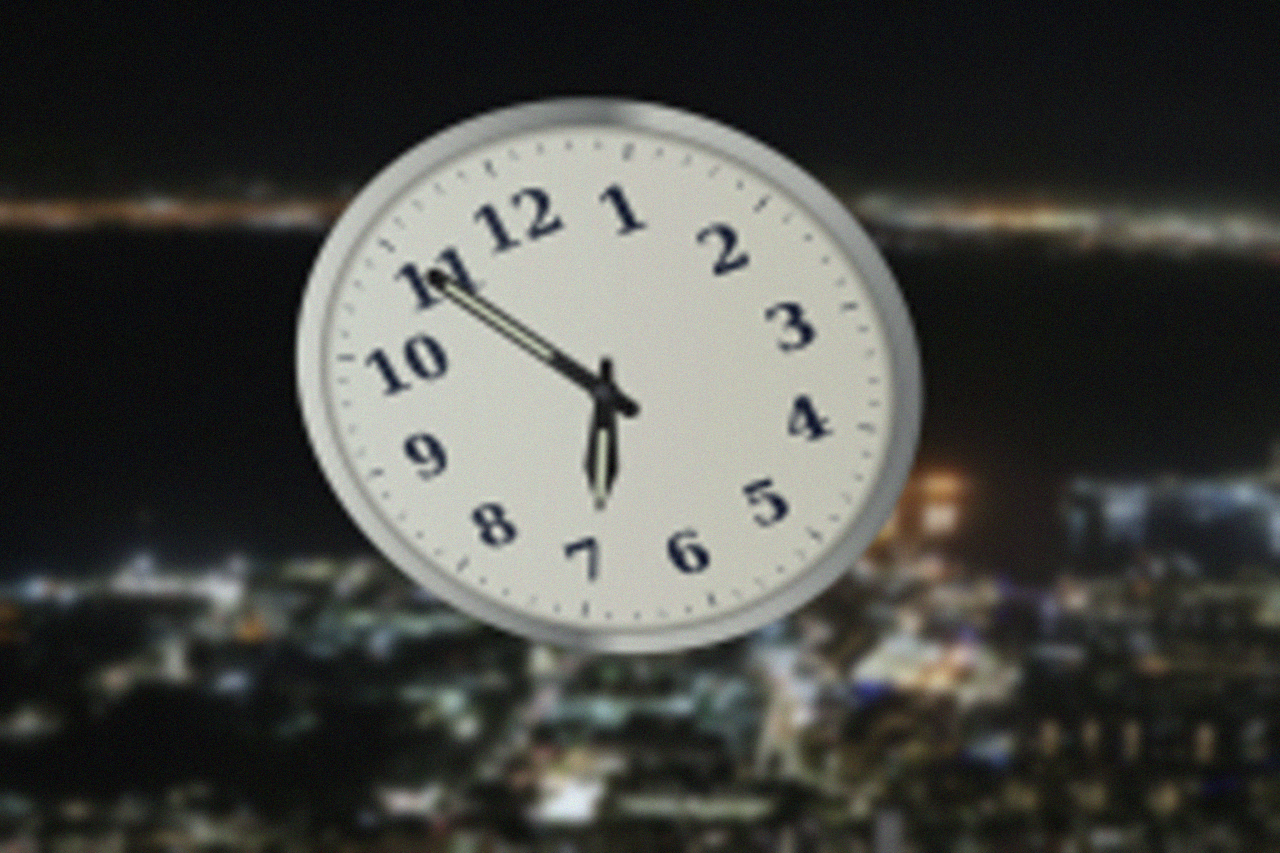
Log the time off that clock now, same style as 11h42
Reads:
6h55
